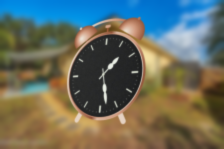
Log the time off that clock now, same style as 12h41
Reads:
1h28
